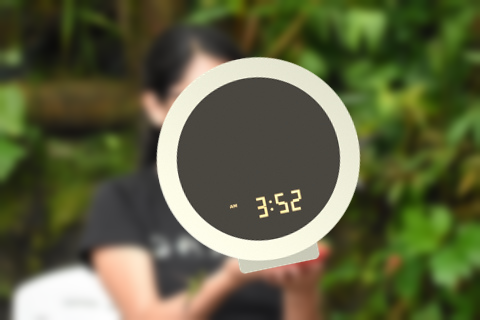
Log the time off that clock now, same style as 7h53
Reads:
3h52
